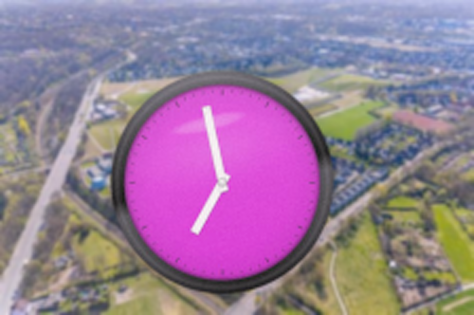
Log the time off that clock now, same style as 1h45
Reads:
6h58
